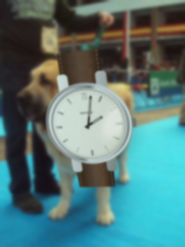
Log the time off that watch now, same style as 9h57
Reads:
2h02
